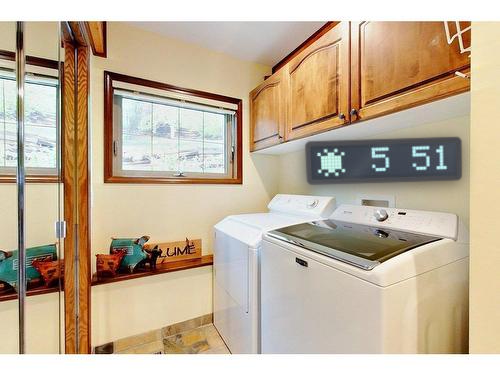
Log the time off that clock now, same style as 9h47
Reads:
5h51
